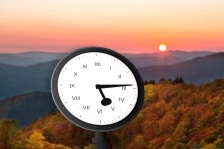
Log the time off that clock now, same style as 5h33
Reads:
5h14
